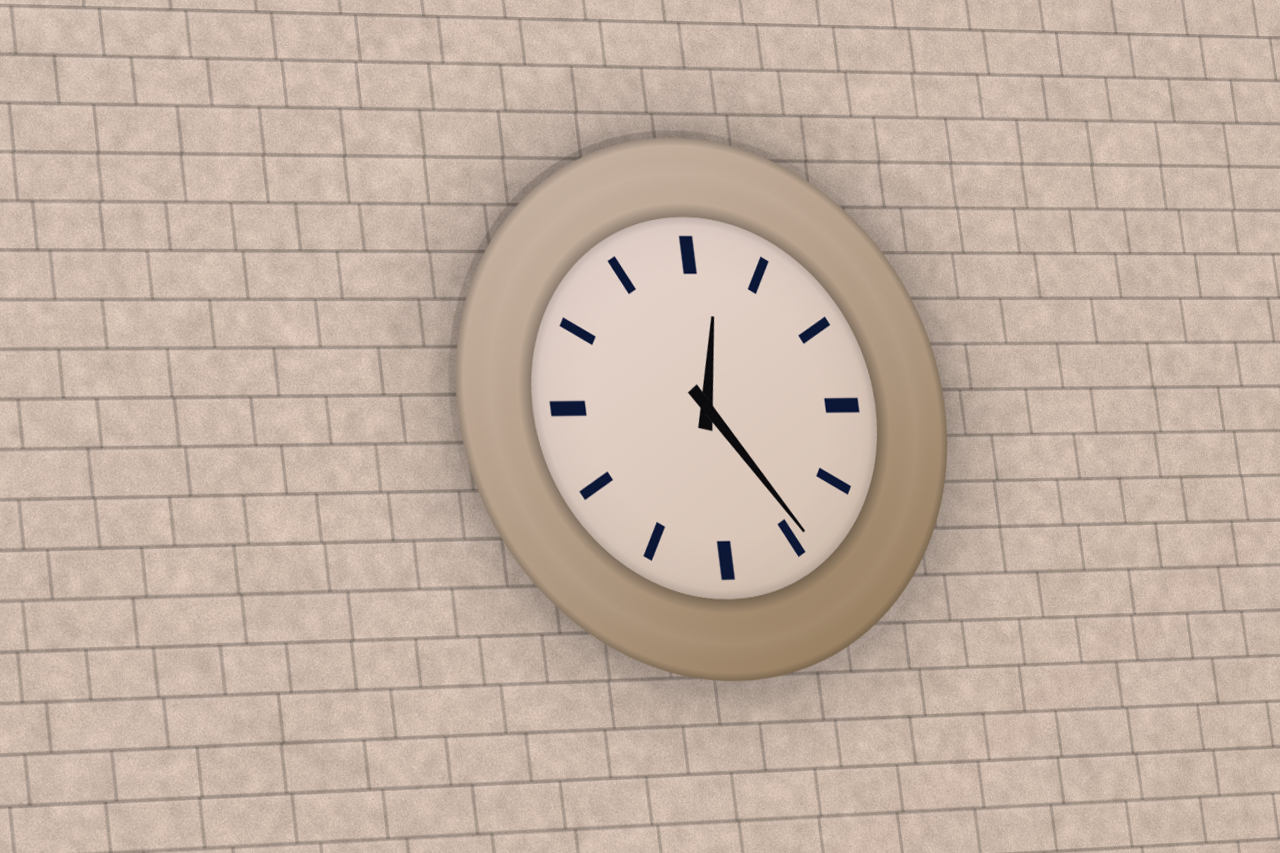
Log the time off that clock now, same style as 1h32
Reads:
12h24
